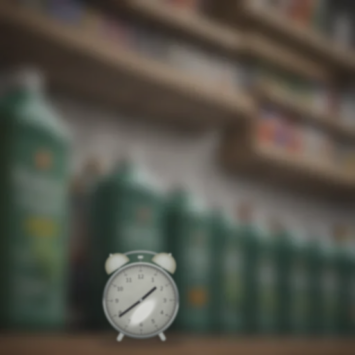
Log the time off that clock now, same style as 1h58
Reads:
1h39
